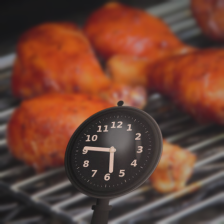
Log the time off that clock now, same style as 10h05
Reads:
5h46
